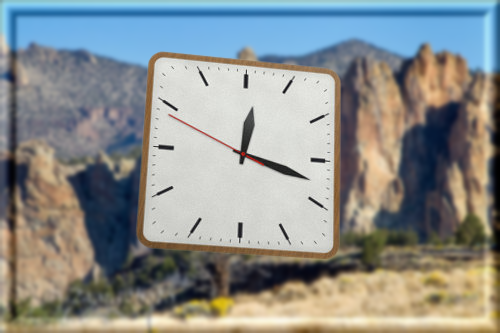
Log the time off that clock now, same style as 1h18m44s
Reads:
12h17m49s
